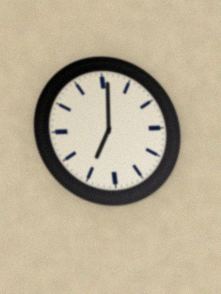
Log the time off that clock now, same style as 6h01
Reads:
7h01
